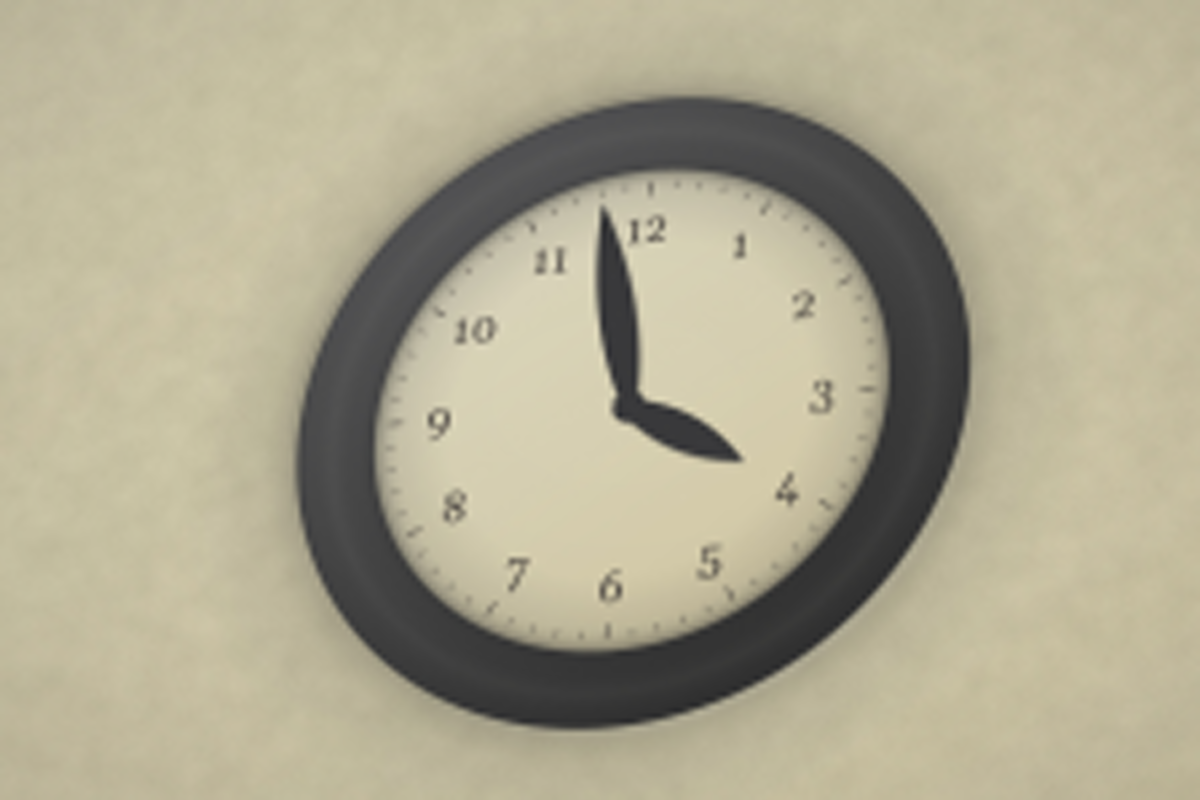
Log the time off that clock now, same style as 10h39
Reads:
3h58
